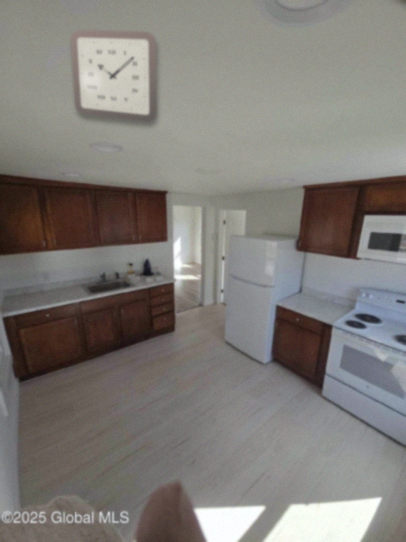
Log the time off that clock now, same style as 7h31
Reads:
10h08
